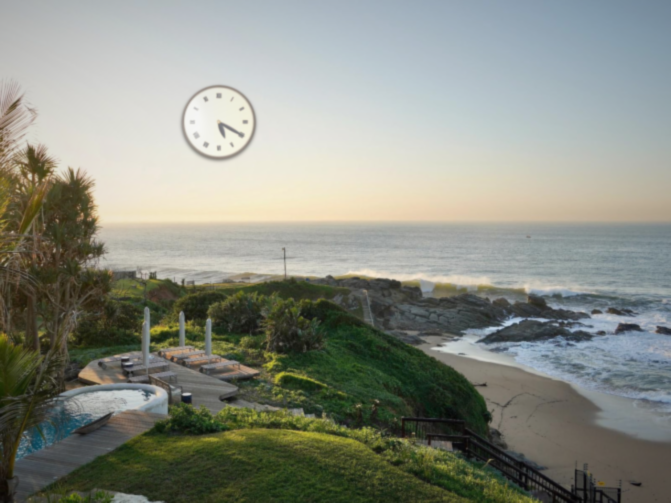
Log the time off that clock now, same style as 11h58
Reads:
5h20
